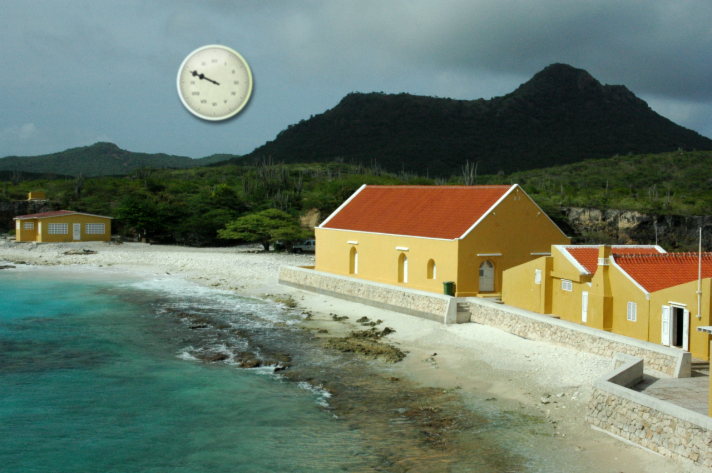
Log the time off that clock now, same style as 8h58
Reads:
9h49
